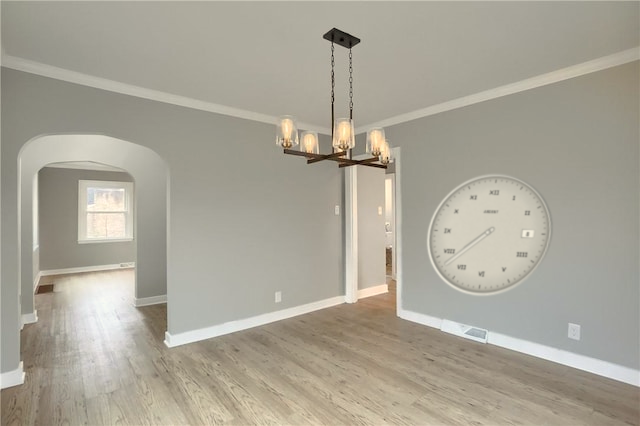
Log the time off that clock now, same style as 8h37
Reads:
7h38
